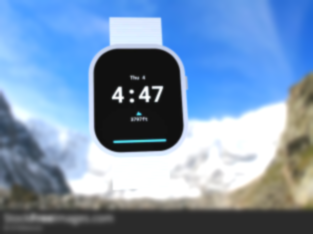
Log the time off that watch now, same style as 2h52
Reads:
4h47
